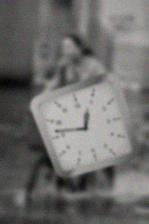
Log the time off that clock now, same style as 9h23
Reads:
12h47
